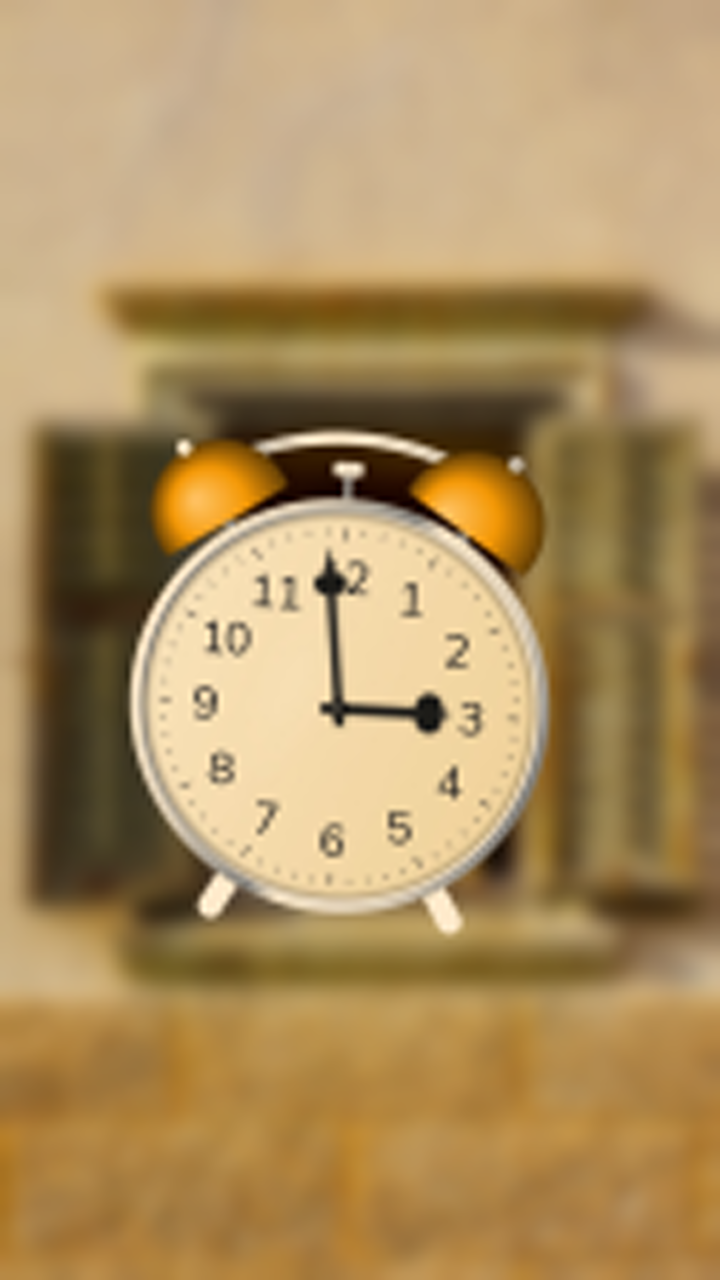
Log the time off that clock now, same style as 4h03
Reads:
2h59
